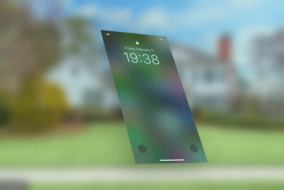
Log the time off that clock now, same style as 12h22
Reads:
19h38
